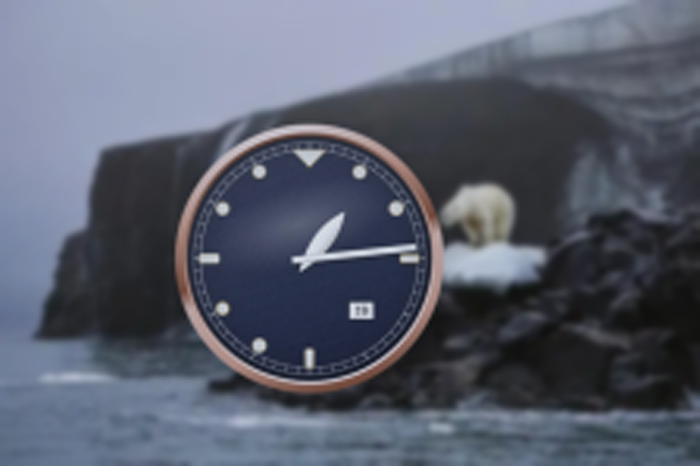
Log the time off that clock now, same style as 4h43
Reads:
1h14
